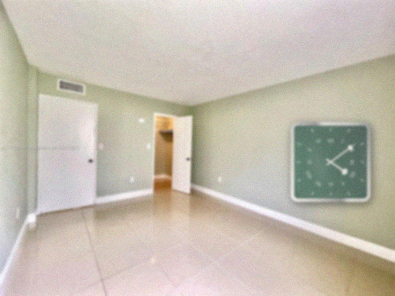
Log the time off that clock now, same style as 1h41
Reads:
4h09
